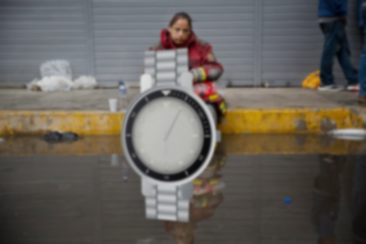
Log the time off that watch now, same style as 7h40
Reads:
6h05
